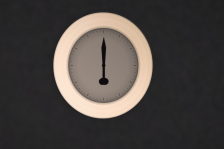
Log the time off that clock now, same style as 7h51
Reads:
6h00
